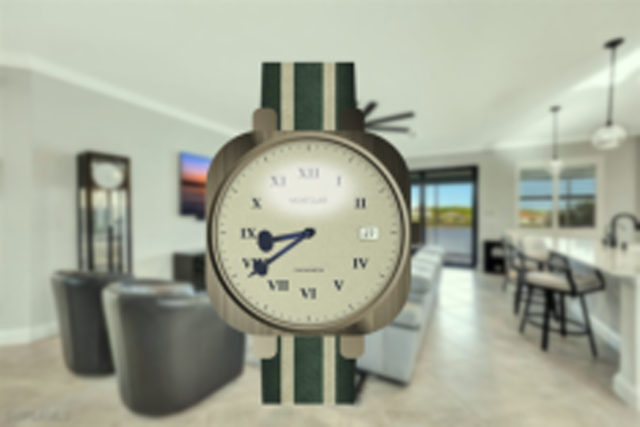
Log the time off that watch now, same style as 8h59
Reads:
8h39
